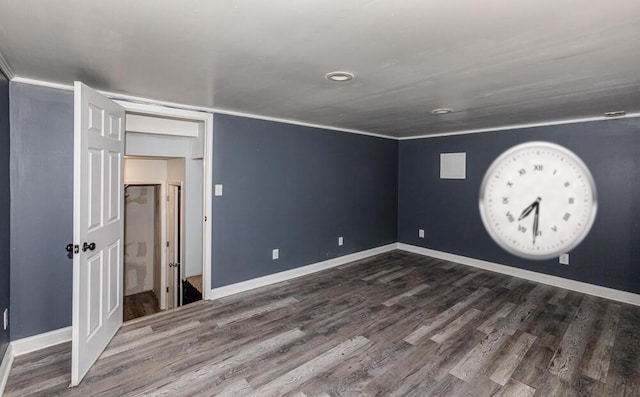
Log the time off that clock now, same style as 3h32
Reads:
7h31
